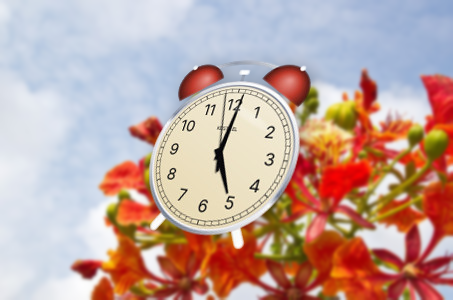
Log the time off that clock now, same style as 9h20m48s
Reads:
5h00m58s
